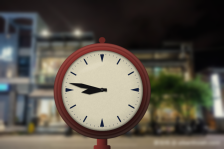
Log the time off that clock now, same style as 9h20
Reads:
8h47
